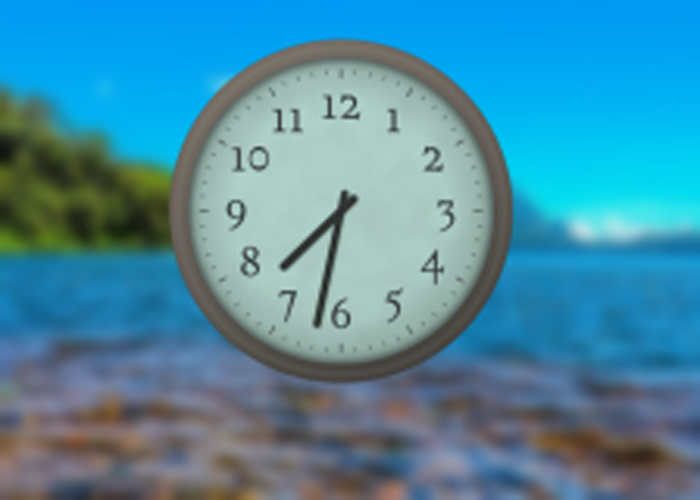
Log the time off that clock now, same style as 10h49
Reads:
7h32
